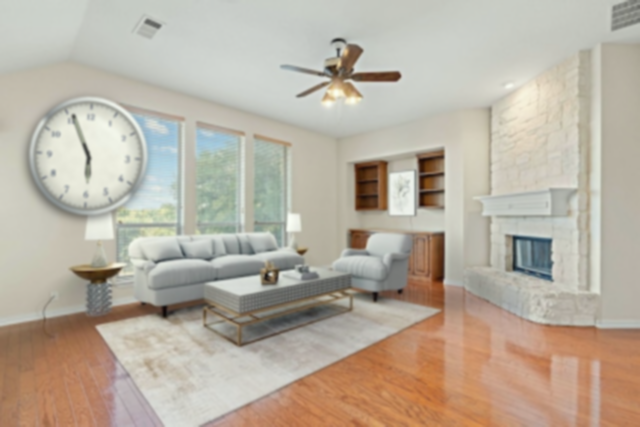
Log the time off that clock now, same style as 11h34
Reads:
5h56
